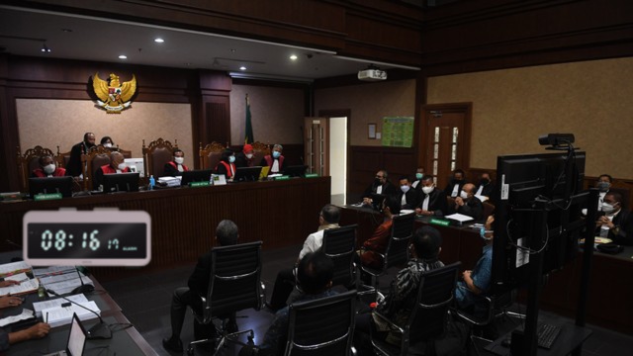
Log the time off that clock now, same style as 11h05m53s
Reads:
8h16m17s
